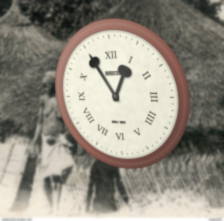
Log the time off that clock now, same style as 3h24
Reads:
12h55
